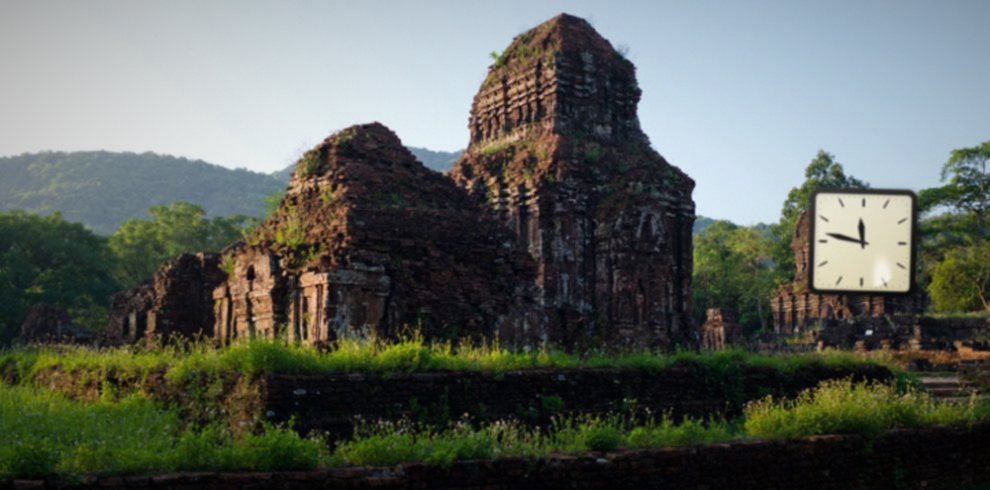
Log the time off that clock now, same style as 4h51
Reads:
11h47
